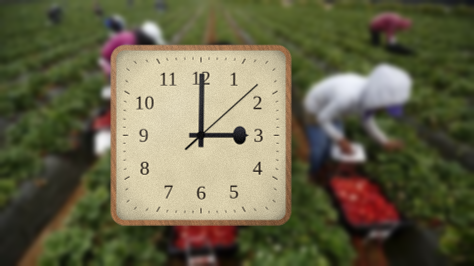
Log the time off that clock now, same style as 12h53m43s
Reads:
3h00m08s
